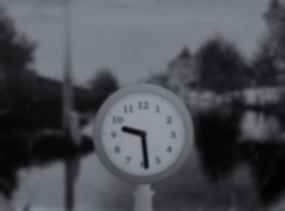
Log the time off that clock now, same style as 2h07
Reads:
9h29
